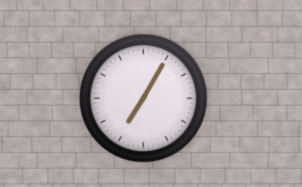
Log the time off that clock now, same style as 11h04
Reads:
7h05
